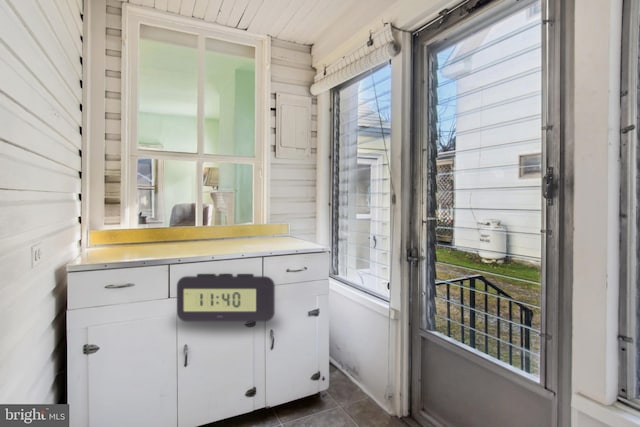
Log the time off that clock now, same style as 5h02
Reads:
11h40
